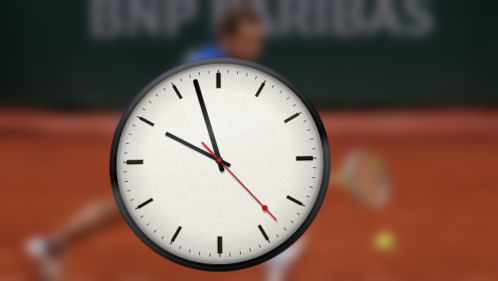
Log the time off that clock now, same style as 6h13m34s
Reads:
9h57m23s
